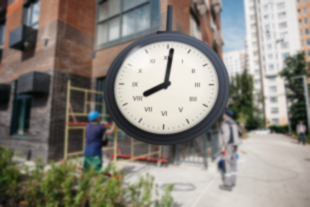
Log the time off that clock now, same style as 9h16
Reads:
8h01
